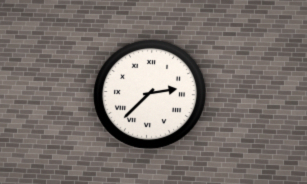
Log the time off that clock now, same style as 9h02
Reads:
2h37
